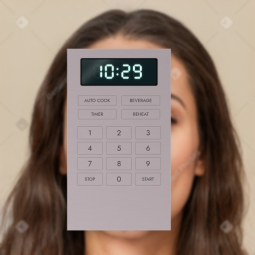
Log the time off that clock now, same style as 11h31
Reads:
10h29
